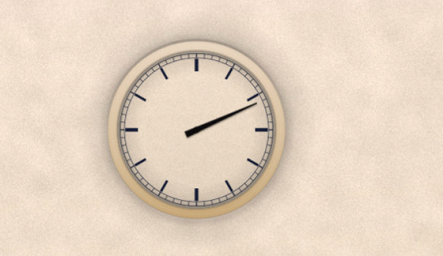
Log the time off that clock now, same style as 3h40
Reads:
2h11
